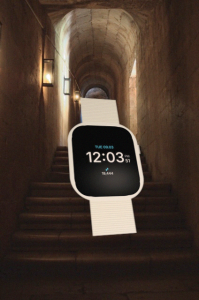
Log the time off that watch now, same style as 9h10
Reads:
12h03
